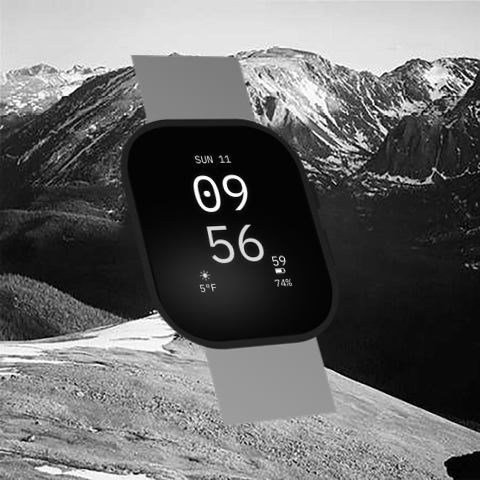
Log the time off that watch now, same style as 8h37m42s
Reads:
9h56m59s
